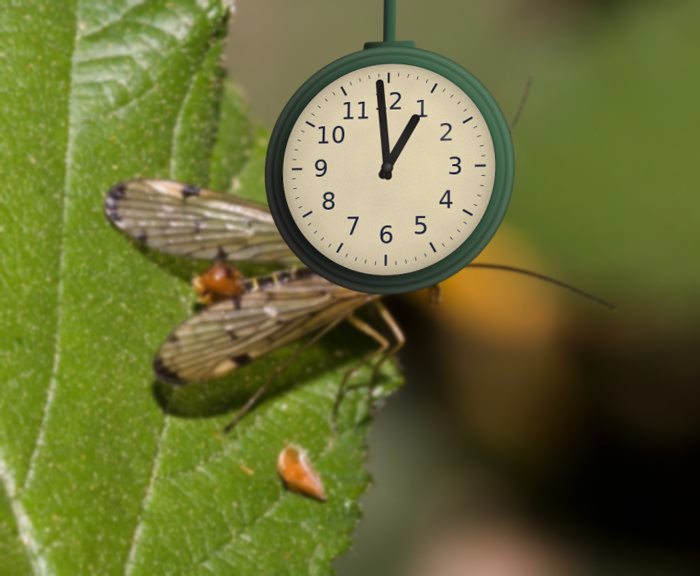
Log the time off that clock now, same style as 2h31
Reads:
12h59
